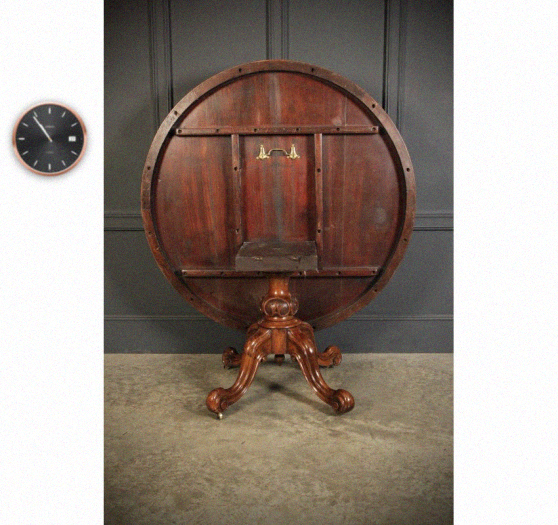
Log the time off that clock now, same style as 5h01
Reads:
10h54
